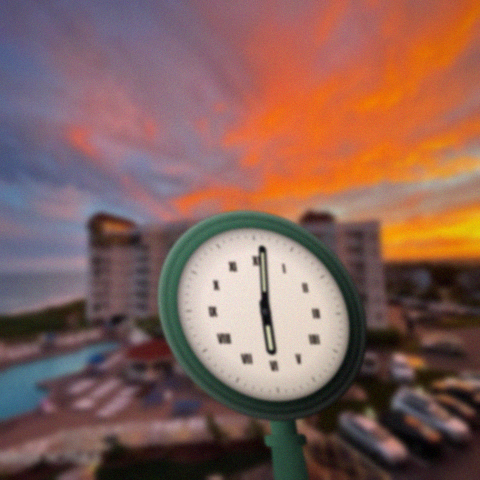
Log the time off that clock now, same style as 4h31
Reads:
6h01
